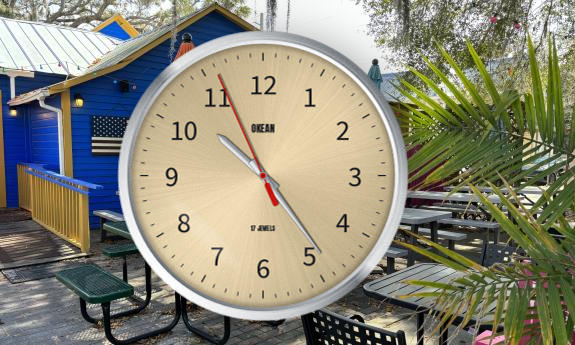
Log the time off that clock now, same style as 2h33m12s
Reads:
10h23m56s
